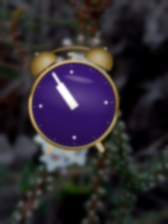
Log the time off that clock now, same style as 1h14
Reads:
10h55
